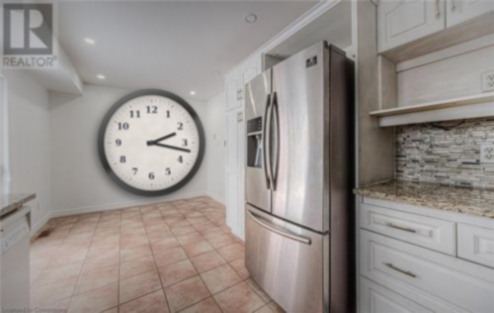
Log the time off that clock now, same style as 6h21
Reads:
2h17
